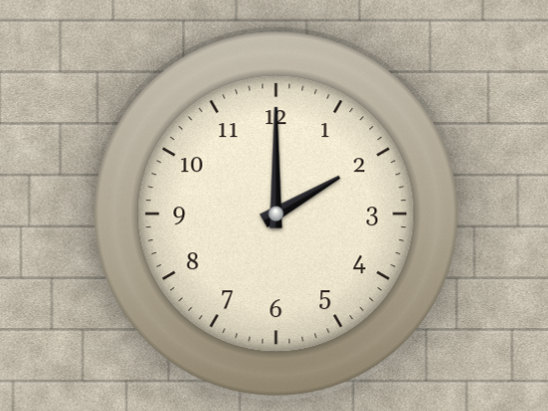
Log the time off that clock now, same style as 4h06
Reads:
2h00
